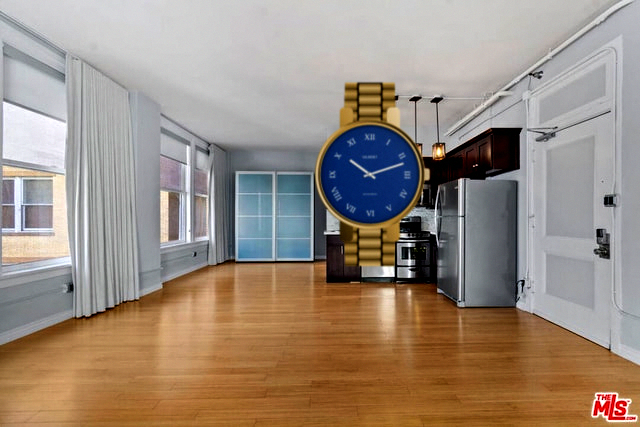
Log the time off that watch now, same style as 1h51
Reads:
10h12
